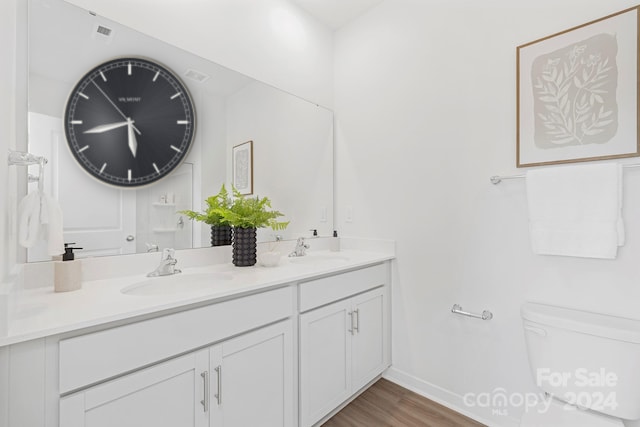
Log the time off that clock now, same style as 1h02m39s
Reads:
5h42m53s
